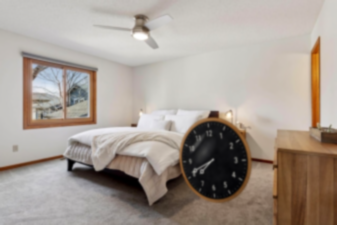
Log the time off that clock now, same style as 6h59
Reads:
7h41
